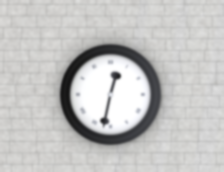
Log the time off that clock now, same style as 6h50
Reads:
12h32
